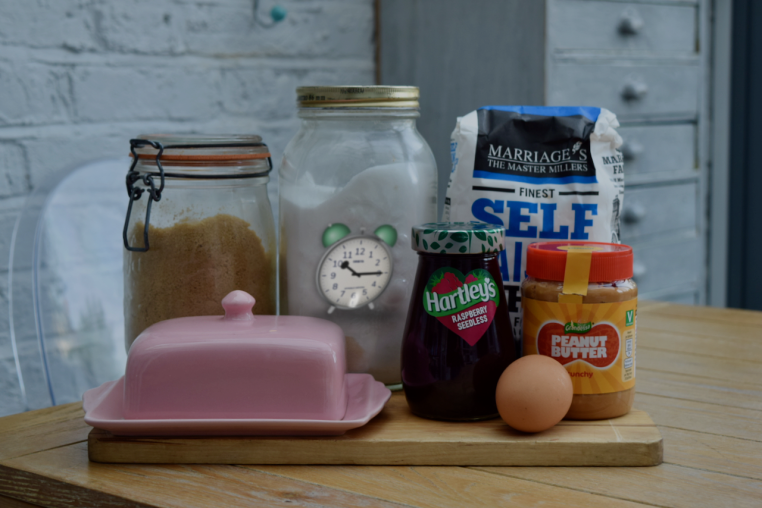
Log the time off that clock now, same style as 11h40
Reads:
10h15
